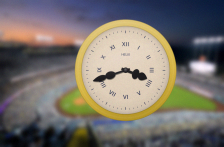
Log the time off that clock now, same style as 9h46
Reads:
3h42
